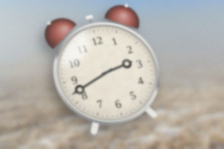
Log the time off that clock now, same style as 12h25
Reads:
2h42
